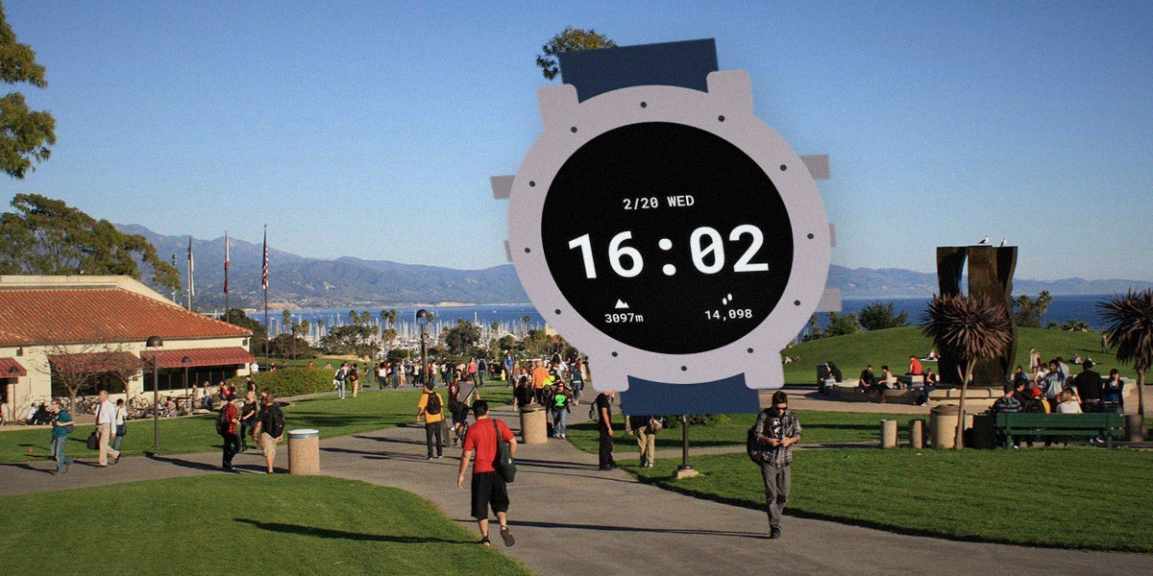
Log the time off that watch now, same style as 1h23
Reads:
16h02
